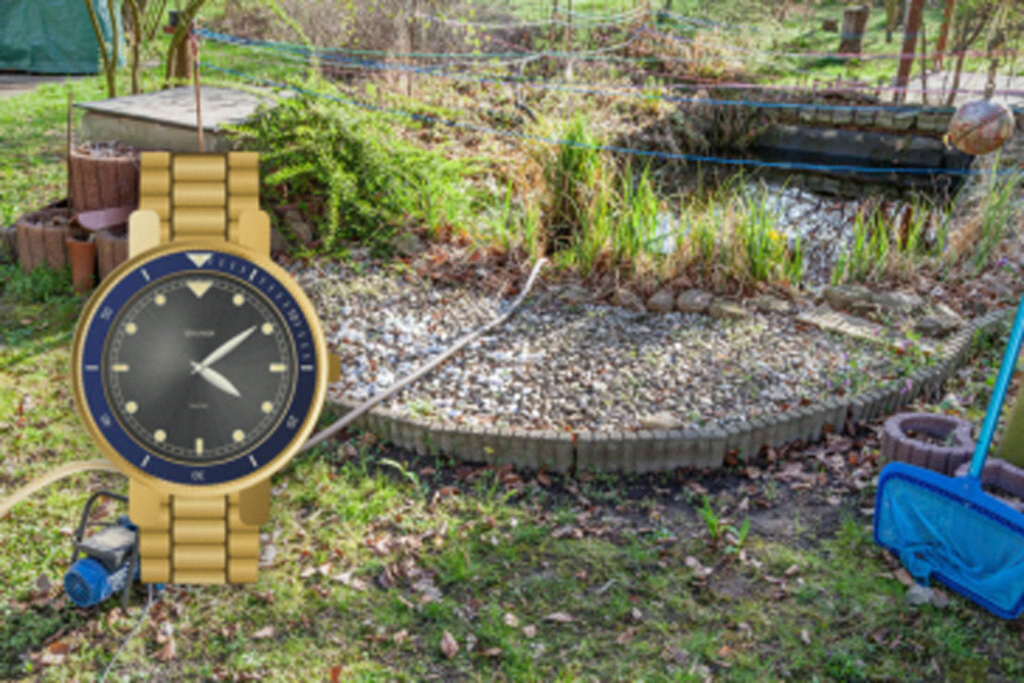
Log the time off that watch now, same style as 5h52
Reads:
4h09
